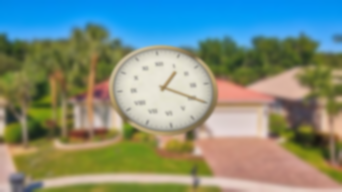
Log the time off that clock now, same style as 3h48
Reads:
1h20
